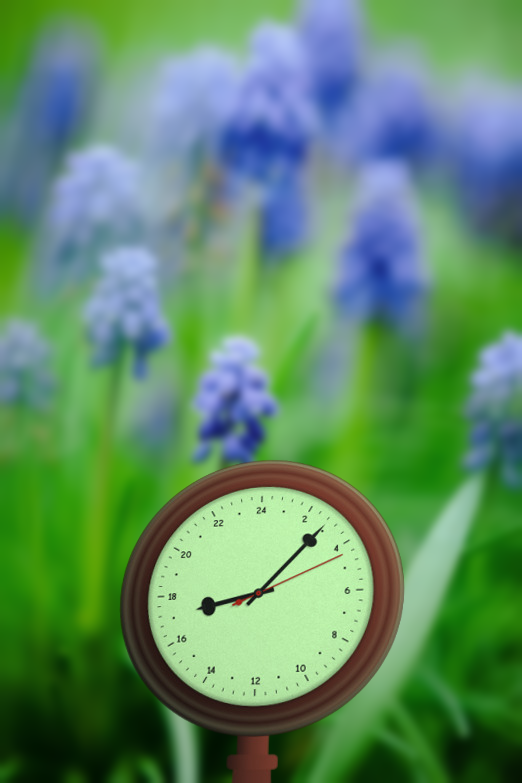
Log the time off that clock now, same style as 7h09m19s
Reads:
17h07m11s
